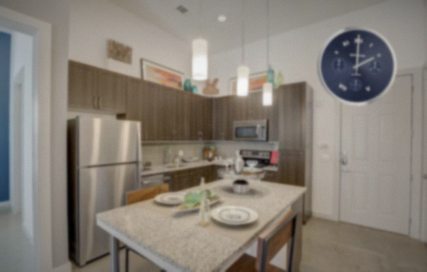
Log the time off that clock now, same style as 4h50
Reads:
2h00
